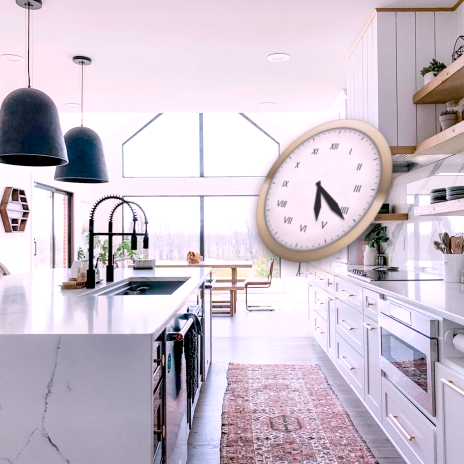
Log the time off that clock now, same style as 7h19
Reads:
5h21
